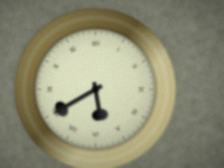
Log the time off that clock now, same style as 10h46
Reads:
5h40
